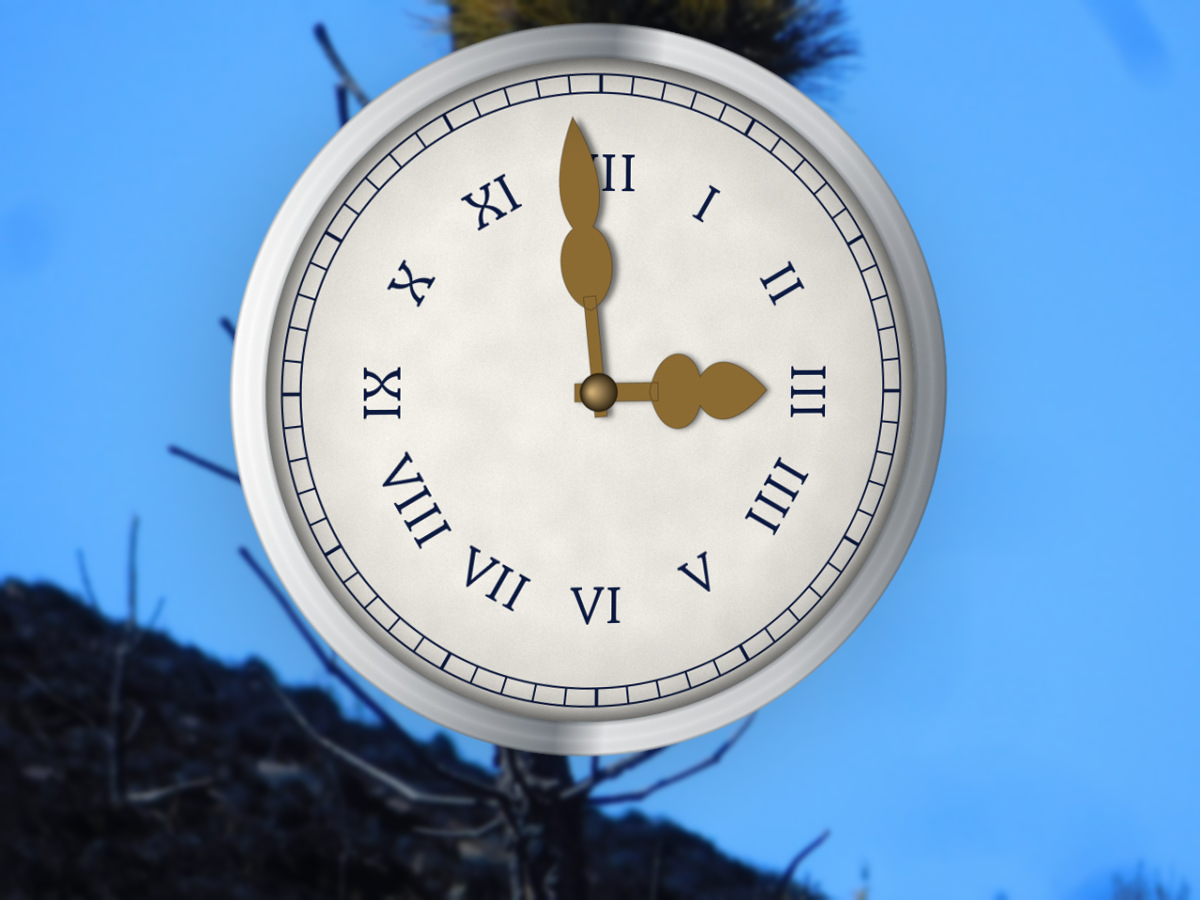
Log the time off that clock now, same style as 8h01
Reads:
2h59
